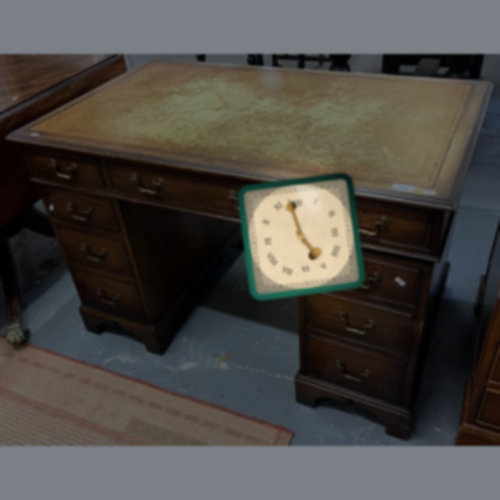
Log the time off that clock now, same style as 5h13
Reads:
4h58
